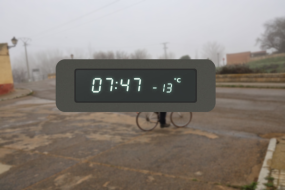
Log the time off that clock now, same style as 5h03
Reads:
7h47
